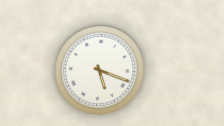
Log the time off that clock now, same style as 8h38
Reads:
5h18
